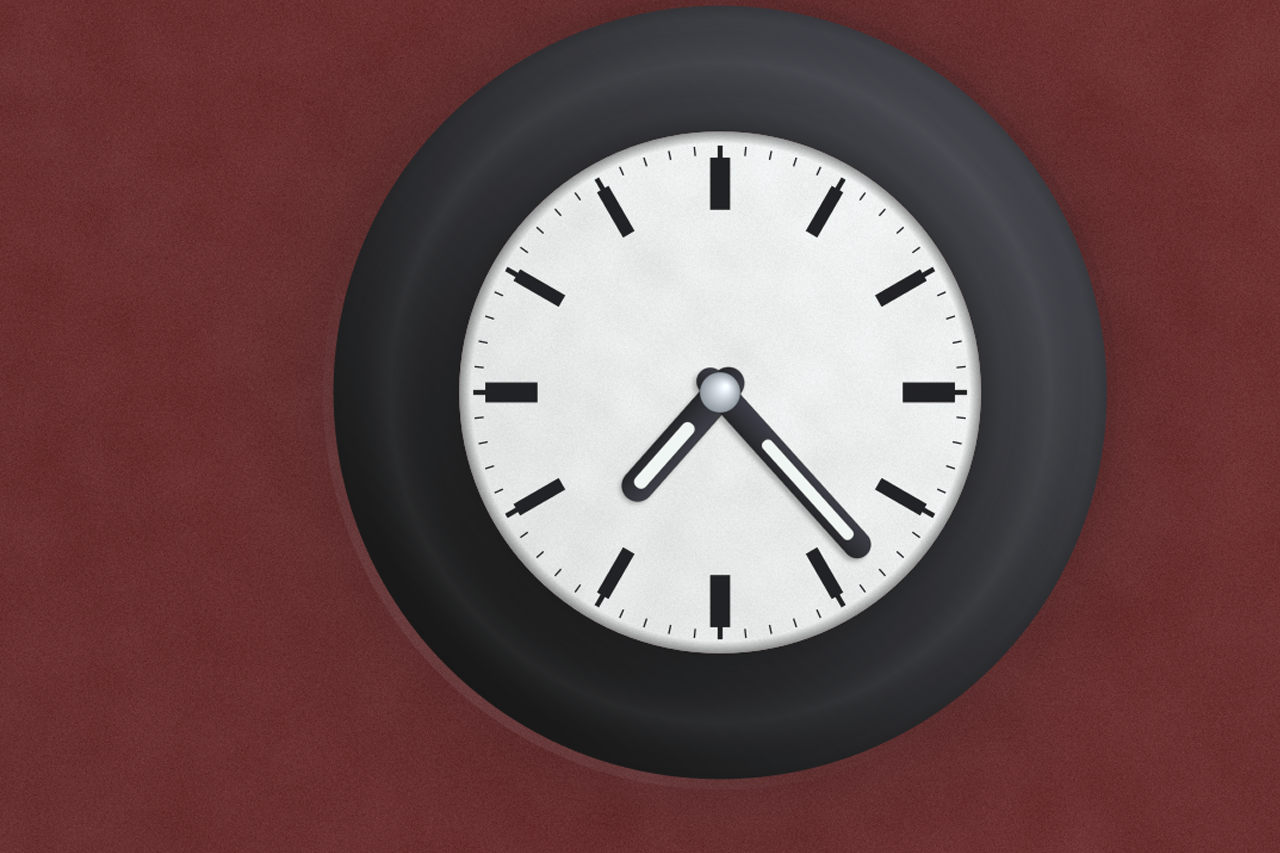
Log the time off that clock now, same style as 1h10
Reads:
7h23
